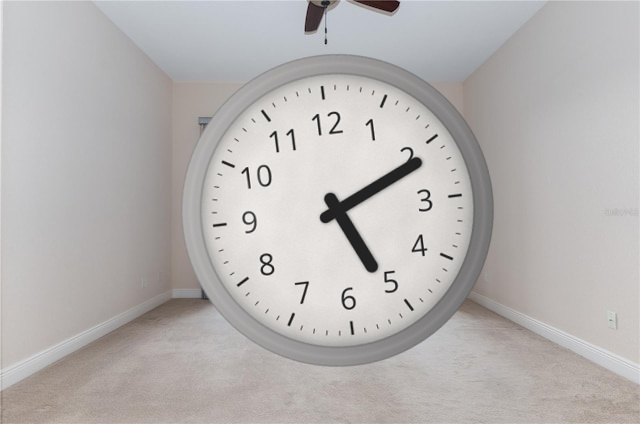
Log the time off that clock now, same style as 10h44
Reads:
5h11
